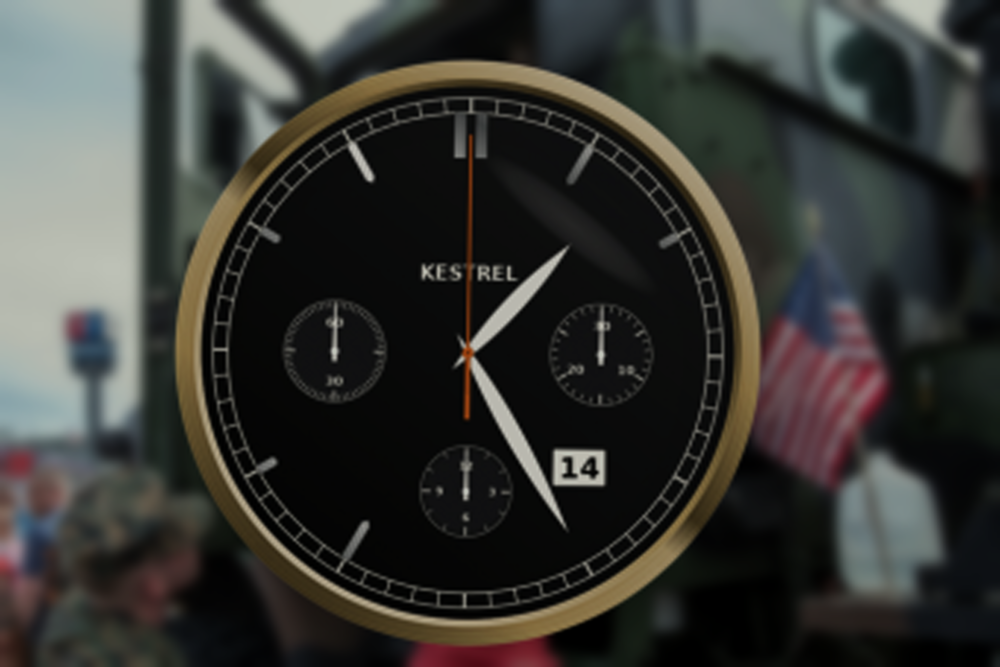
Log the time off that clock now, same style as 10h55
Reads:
1h25
